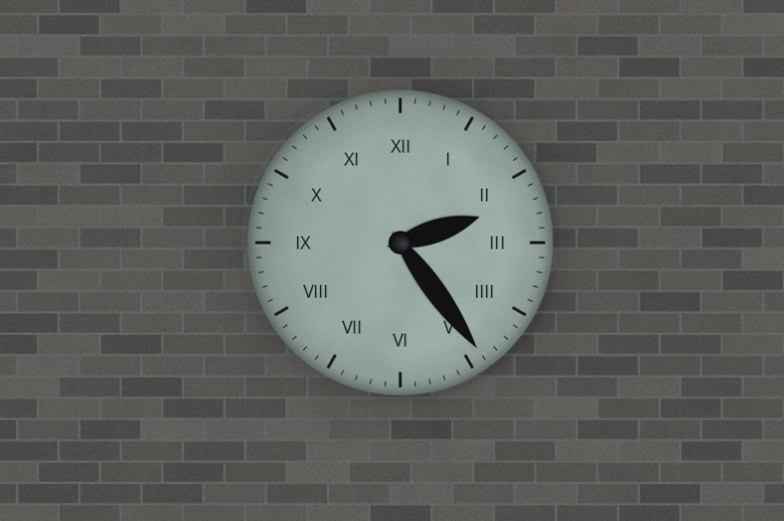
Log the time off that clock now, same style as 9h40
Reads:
2h24
